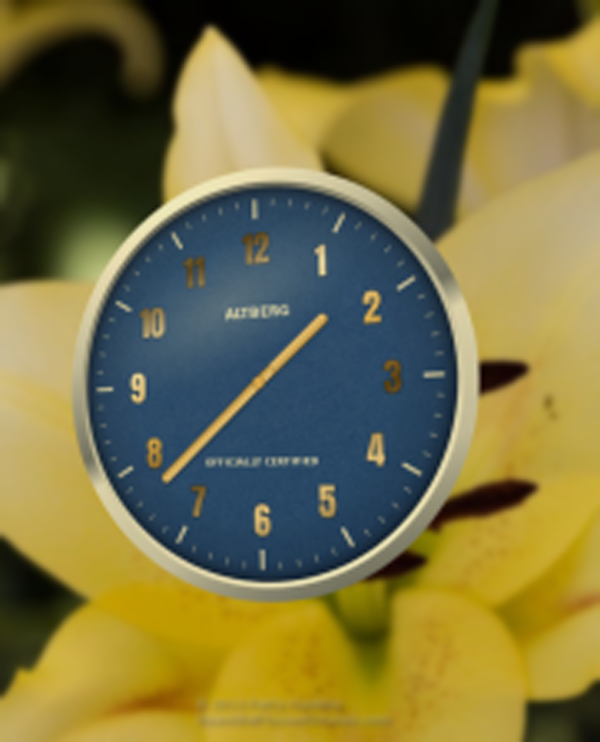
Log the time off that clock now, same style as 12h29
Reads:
1h38
